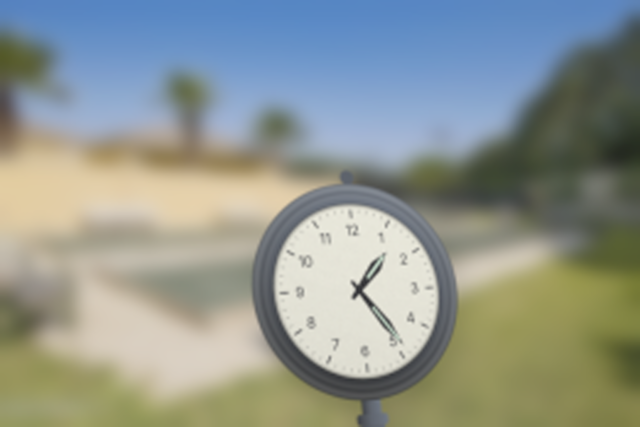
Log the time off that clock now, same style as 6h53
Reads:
1h24
